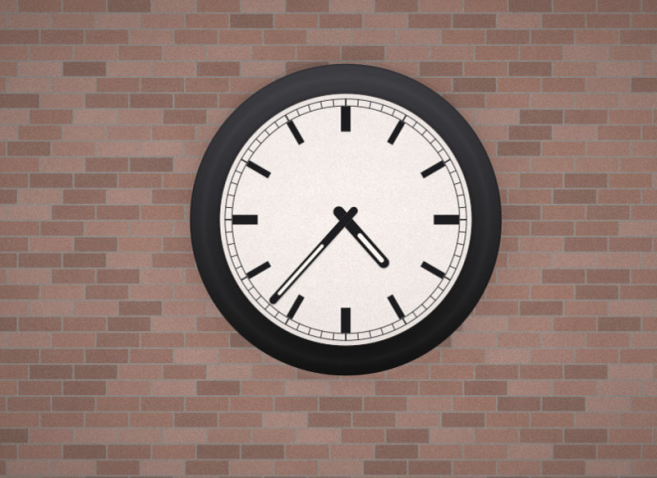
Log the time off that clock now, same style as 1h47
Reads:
4h37
